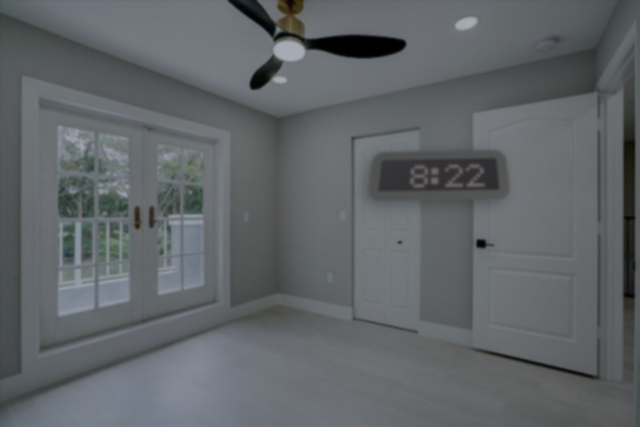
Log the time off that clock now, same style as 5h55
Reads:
8h22
